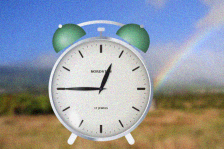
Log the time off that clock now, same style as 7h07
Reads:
12h45
